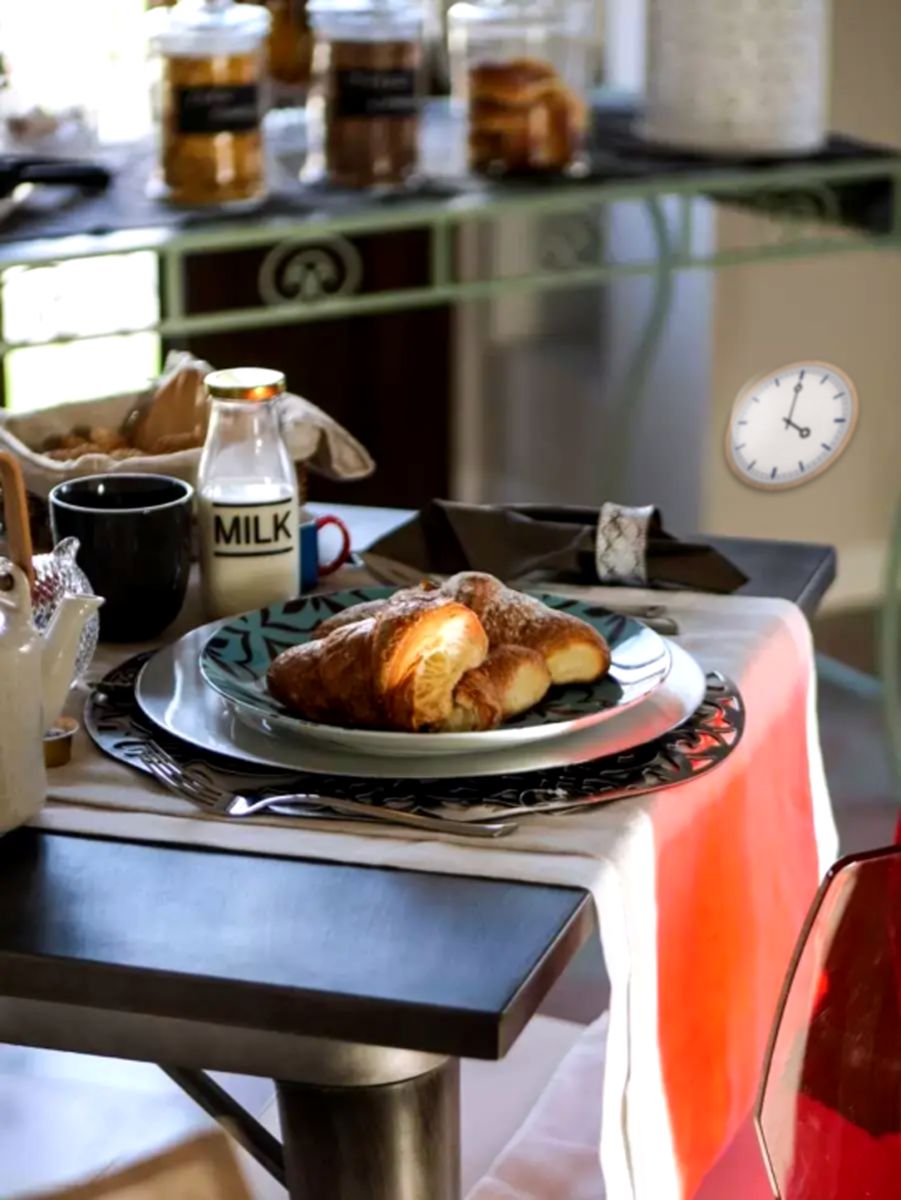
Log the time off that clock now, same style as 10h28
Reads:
4h00
